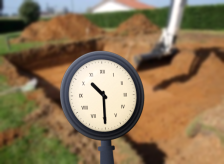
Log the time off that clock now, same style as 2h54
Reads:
10h30
